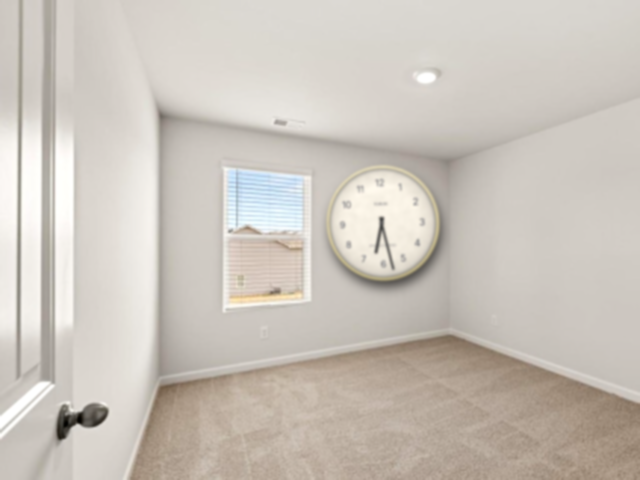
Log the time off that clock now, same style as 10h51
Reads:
6h28
